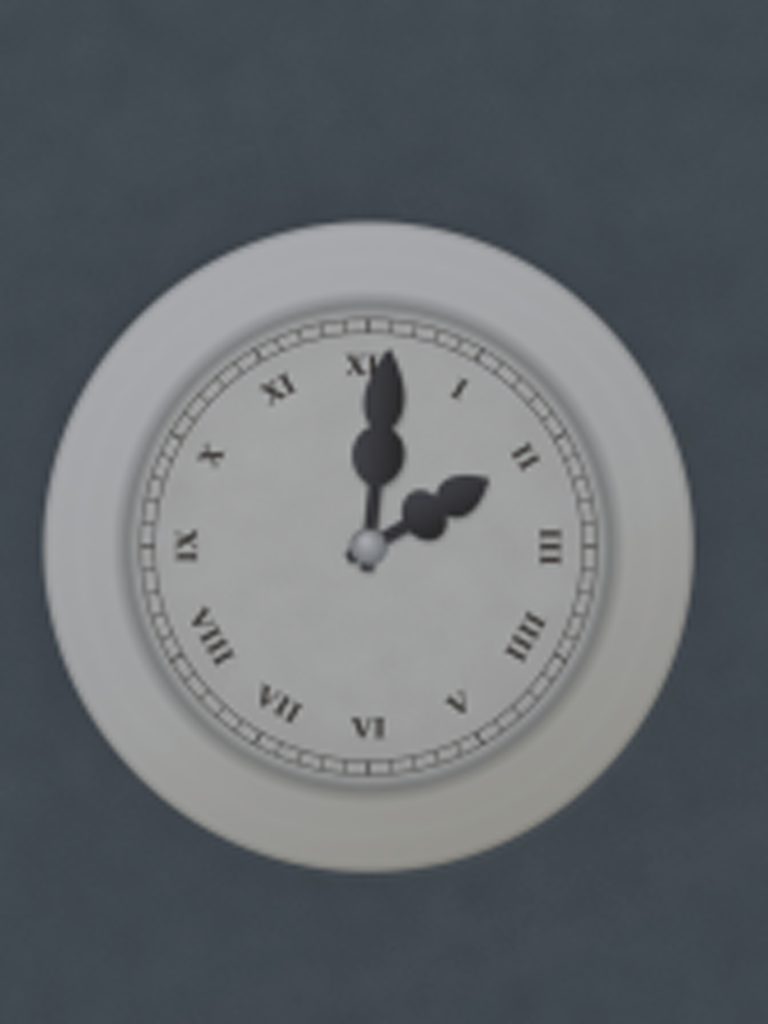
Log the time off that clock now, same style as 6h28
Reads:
2h01
